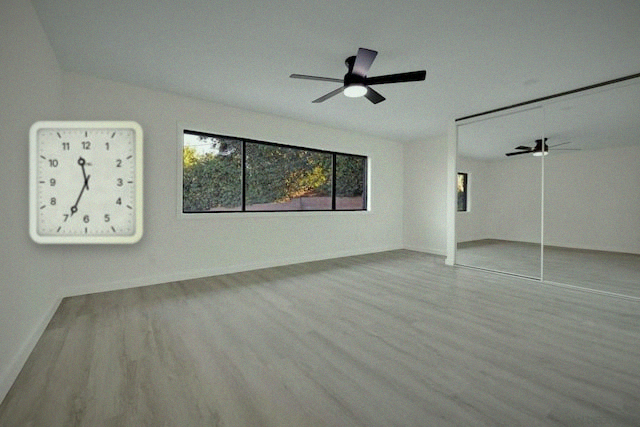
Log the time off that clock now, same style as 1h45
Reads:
11h34
